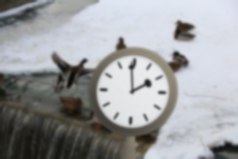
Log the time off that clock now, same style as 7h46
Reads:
1h59
